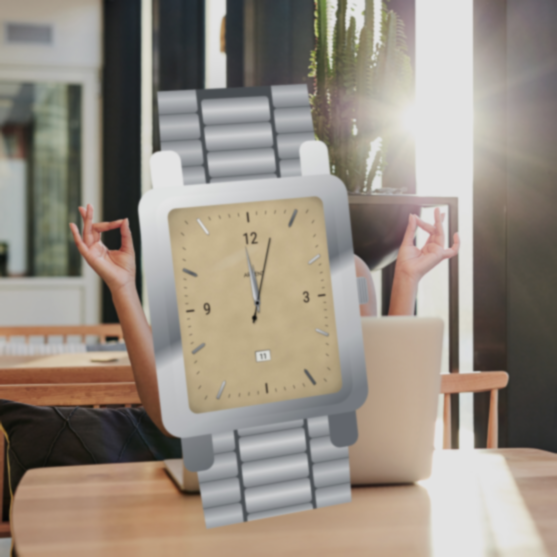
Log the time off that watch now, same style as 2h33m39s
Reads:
11h59m03s
